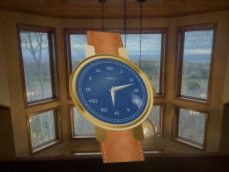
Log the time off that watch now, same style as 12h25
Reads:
6h12
